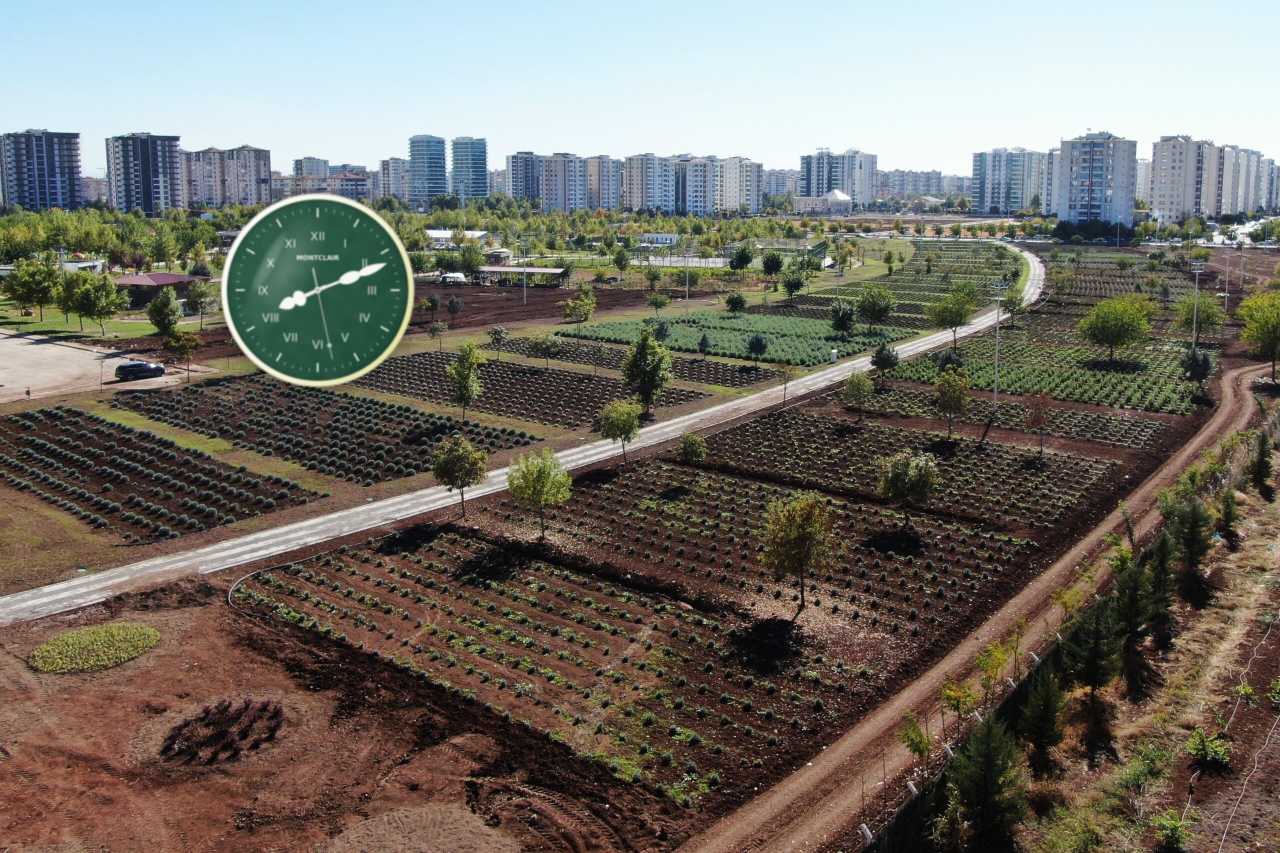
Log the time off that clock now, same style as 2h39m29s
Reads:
8h11m28s
